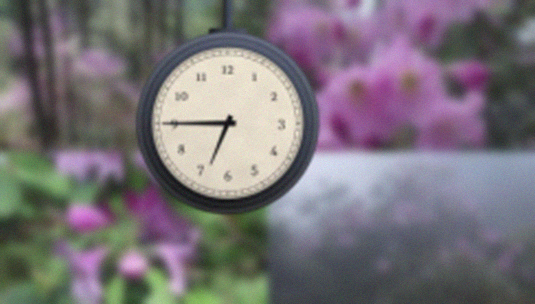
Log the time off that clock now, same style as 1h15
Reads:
6h45
